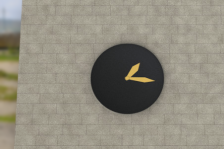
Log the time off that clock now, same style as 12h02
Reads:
1h16
